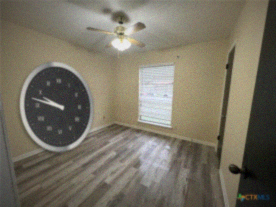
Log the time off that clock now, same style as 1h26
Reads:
9h47
